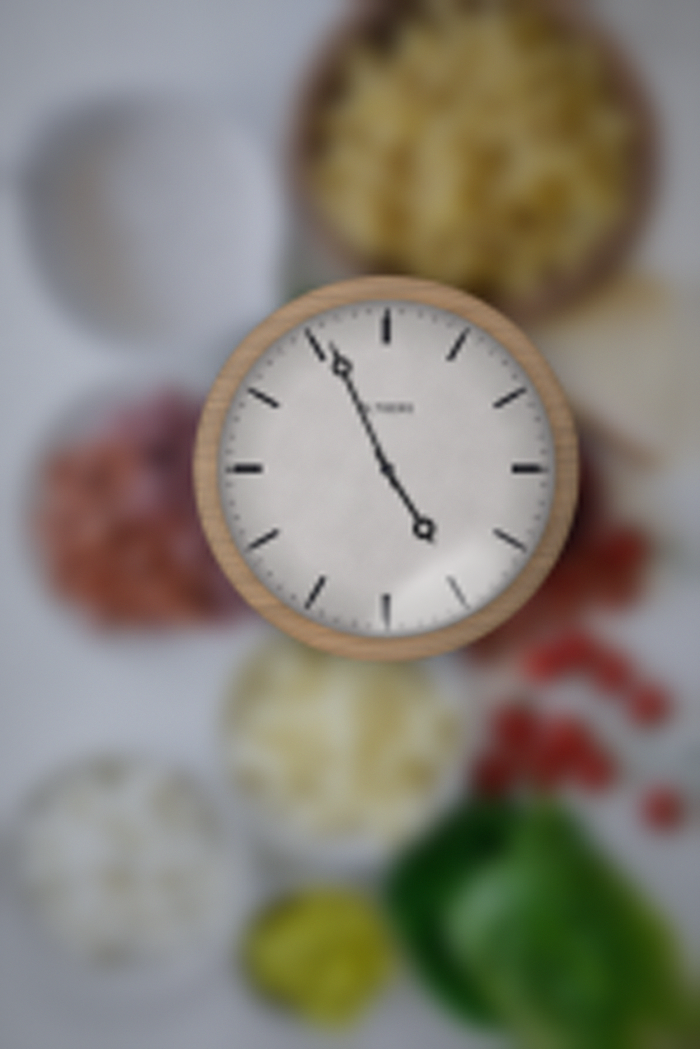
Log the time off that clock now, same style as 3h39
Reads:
4h56
